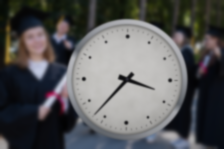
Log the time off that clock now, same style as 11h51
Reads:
3h37
